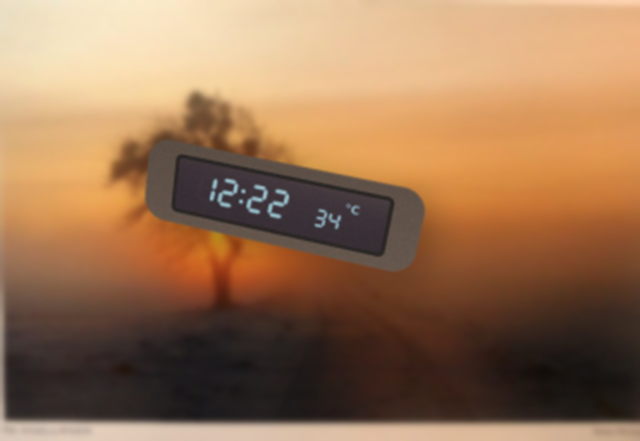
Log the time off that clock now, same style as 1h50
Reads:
12h22
